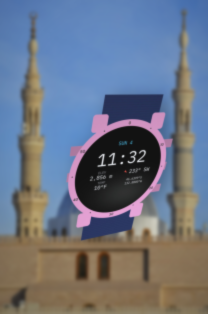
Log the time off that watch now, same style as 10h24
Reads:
11h32
